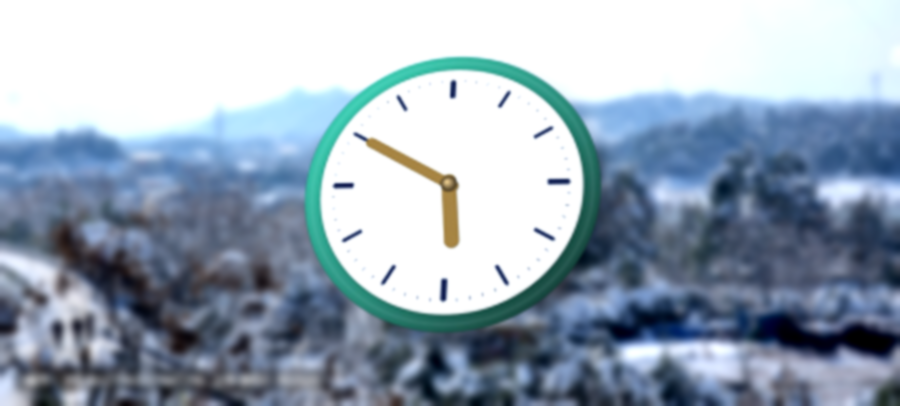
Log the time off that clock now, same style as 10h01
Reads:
5h50
